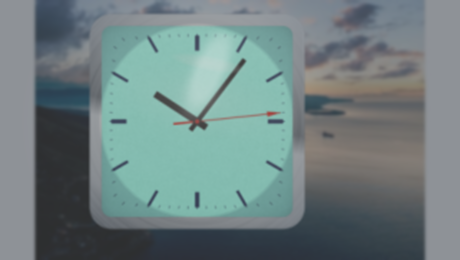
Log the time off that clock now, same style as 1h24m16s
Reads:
10h06m14s
